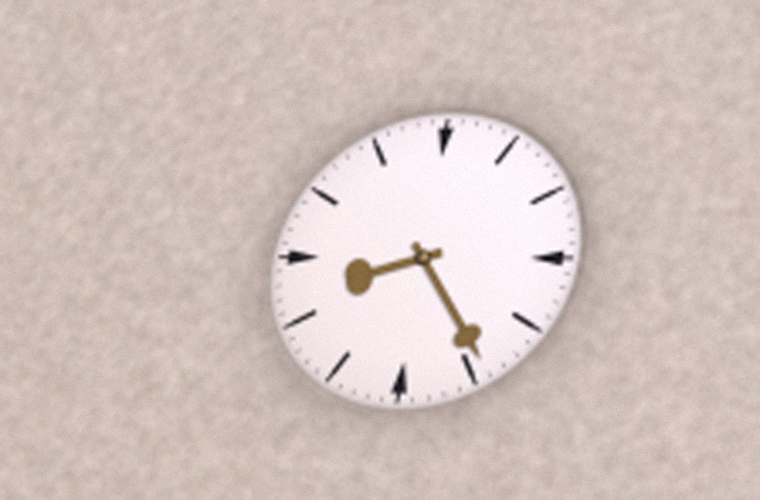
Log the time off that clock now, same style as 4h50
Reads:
8h24
